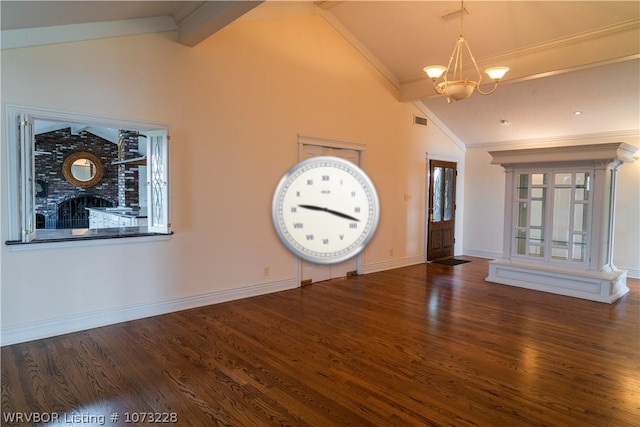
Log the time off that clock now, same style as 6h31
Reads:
9h18
